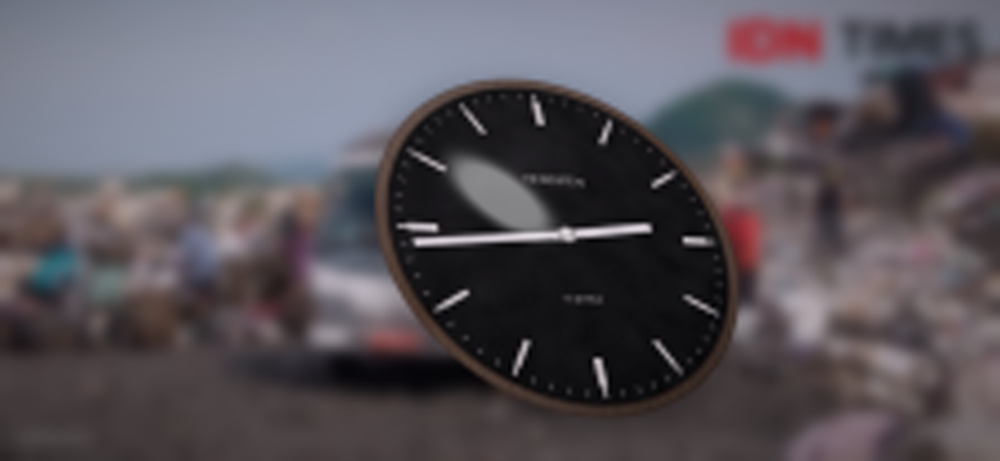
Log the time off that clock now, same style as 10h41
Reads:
2h44
